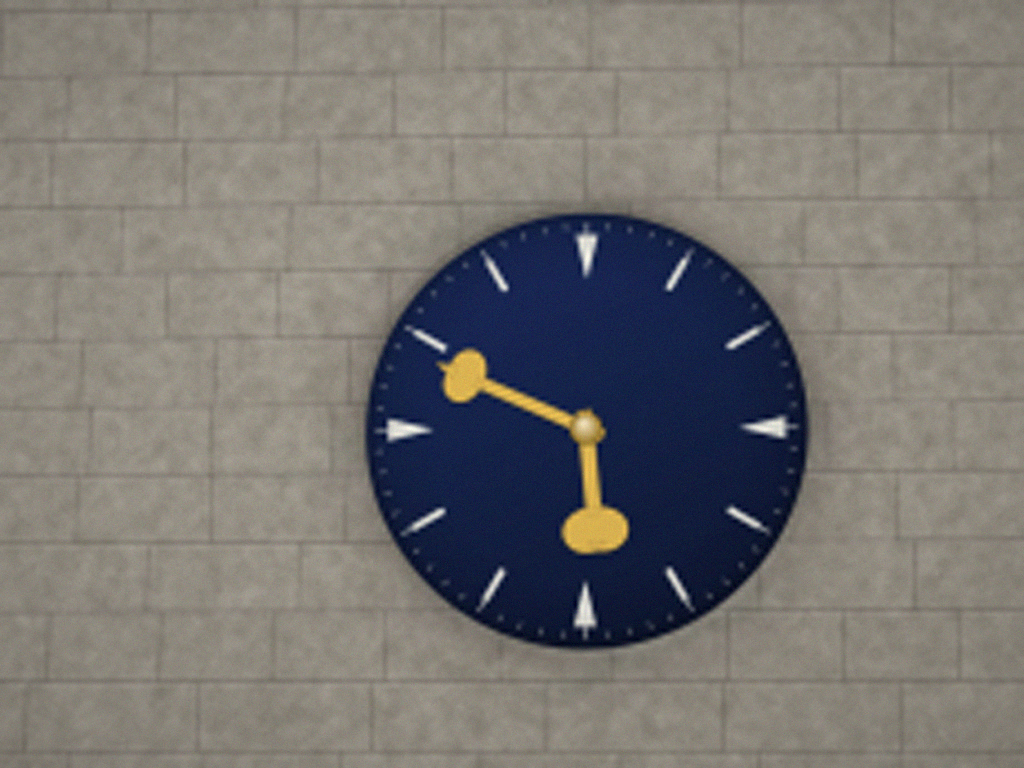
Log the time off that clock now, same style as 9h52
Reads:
5h49
